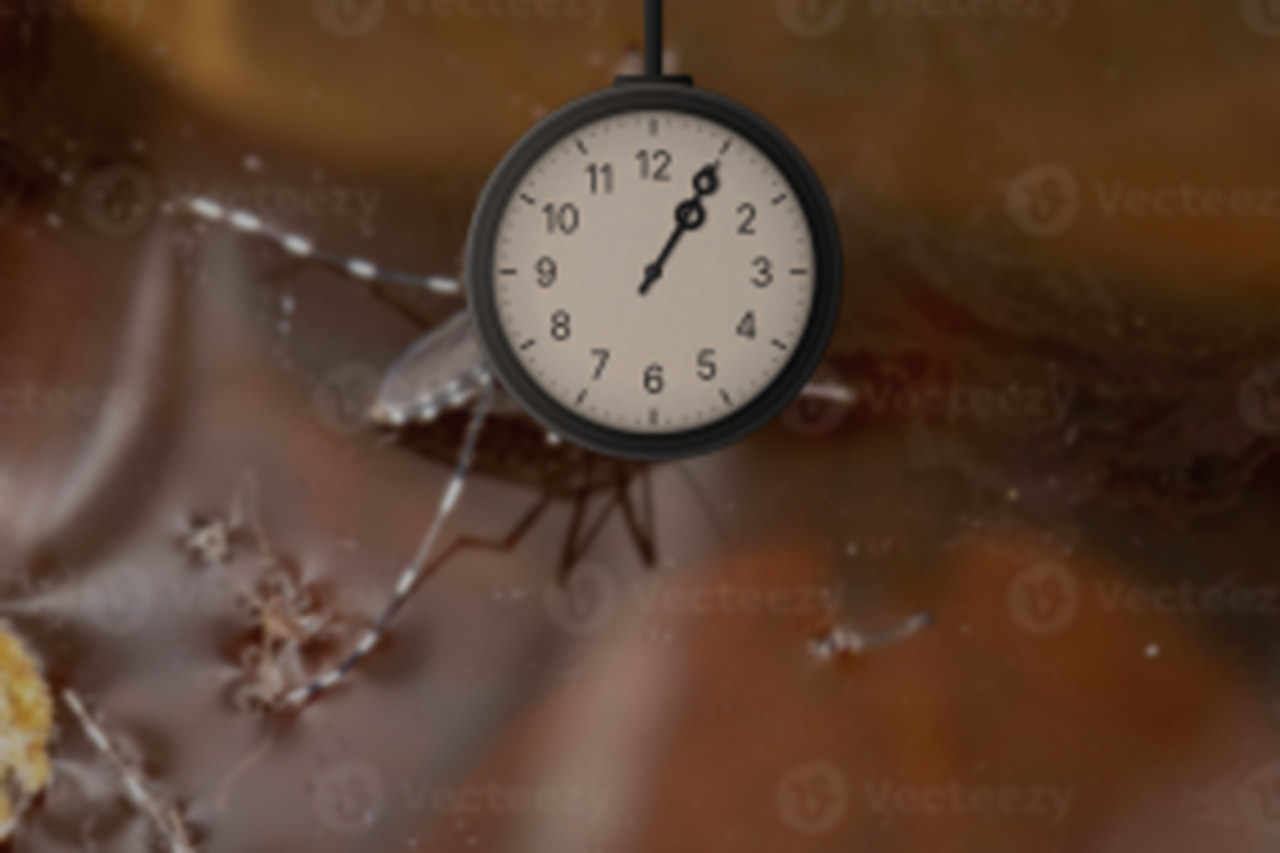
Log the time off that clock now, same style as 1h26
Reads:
1h05
